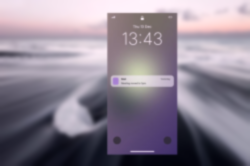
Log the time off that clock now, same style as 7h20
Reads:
13h43
